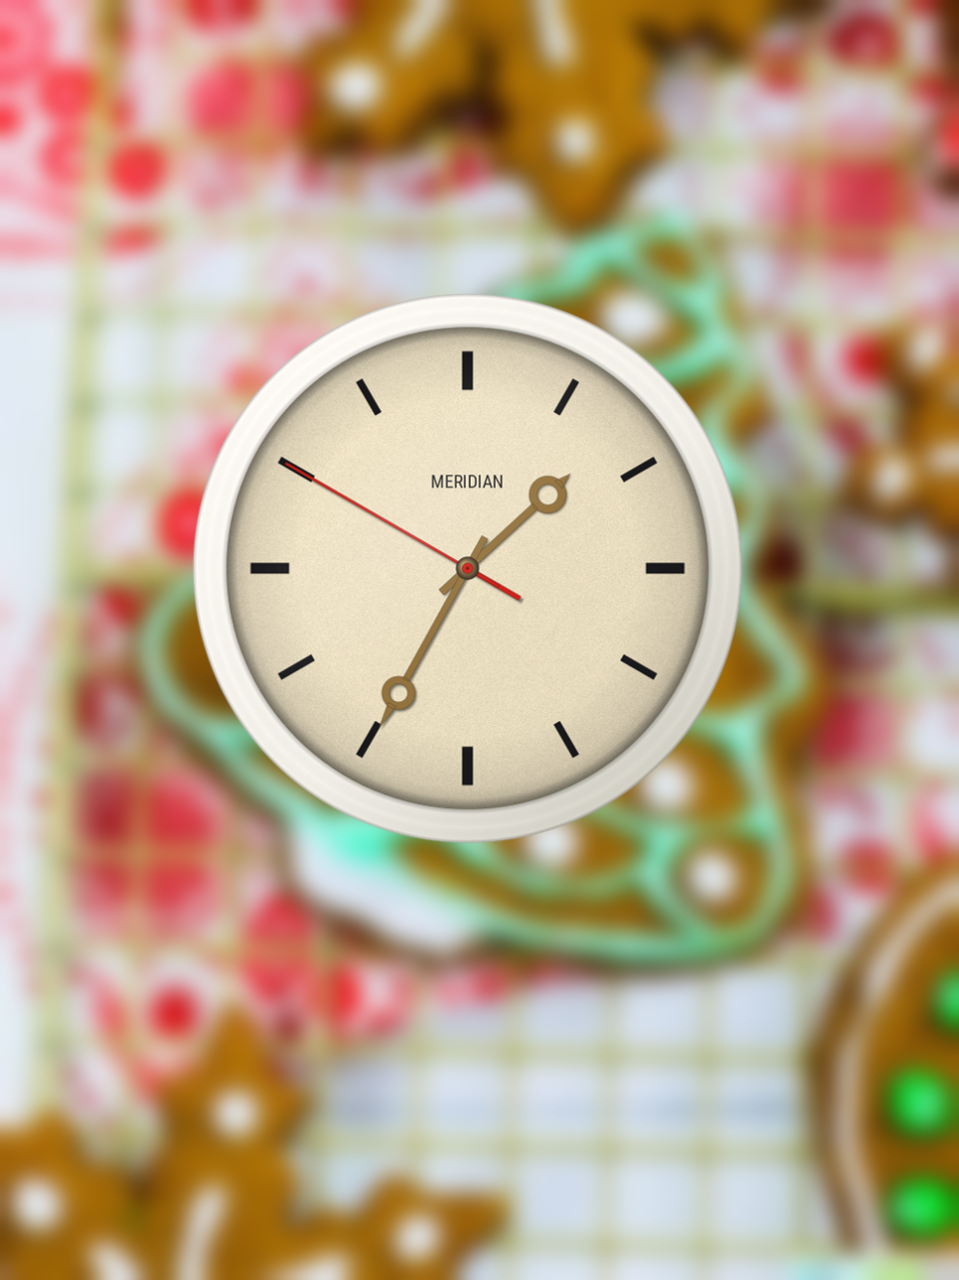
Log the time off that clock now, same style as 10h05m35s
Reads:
1h34m50s
